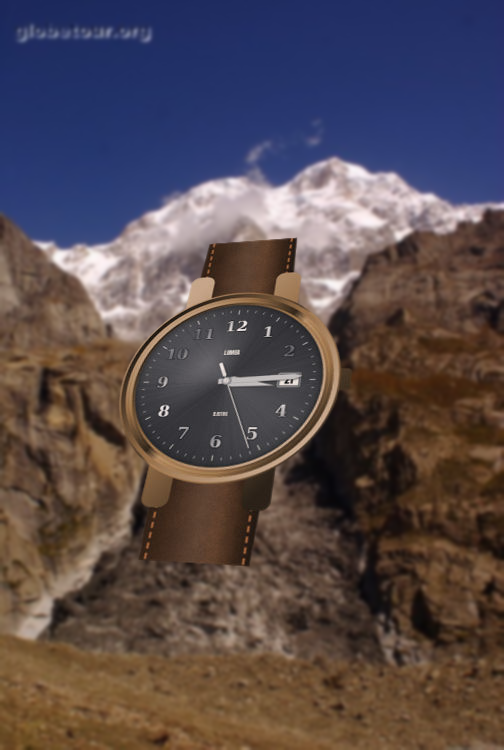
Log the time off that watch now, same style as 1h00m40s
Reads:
3h14m26s
